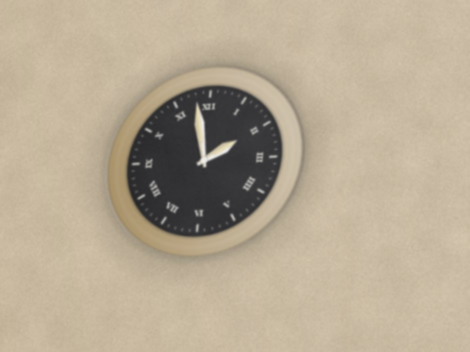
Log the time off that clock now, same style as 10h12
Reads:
1h58
